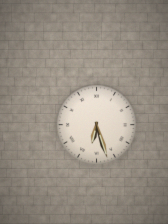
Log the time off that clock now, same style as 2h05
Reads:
6h27
